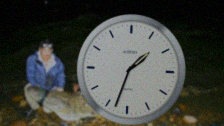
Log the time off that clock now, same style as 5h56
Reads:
1h33
